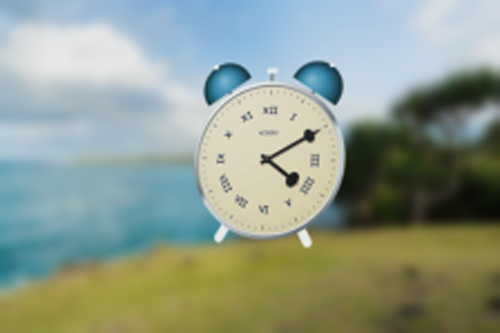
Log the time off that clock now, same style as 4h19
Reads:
4h10
